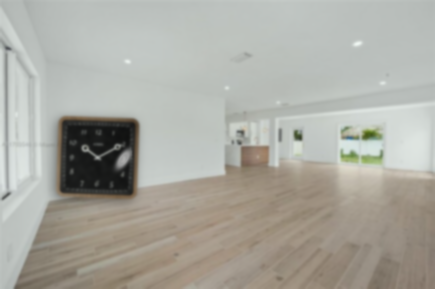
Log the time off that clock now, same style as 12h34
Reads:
10h10
